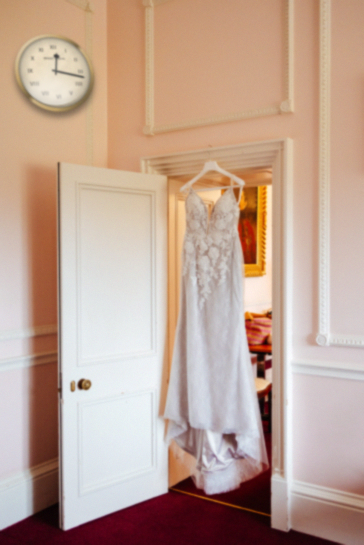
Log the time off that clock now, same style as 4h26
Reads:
12h17
